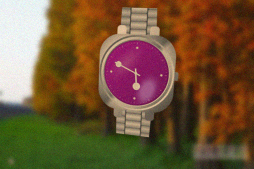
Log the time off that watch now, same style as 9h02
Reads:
5h49
